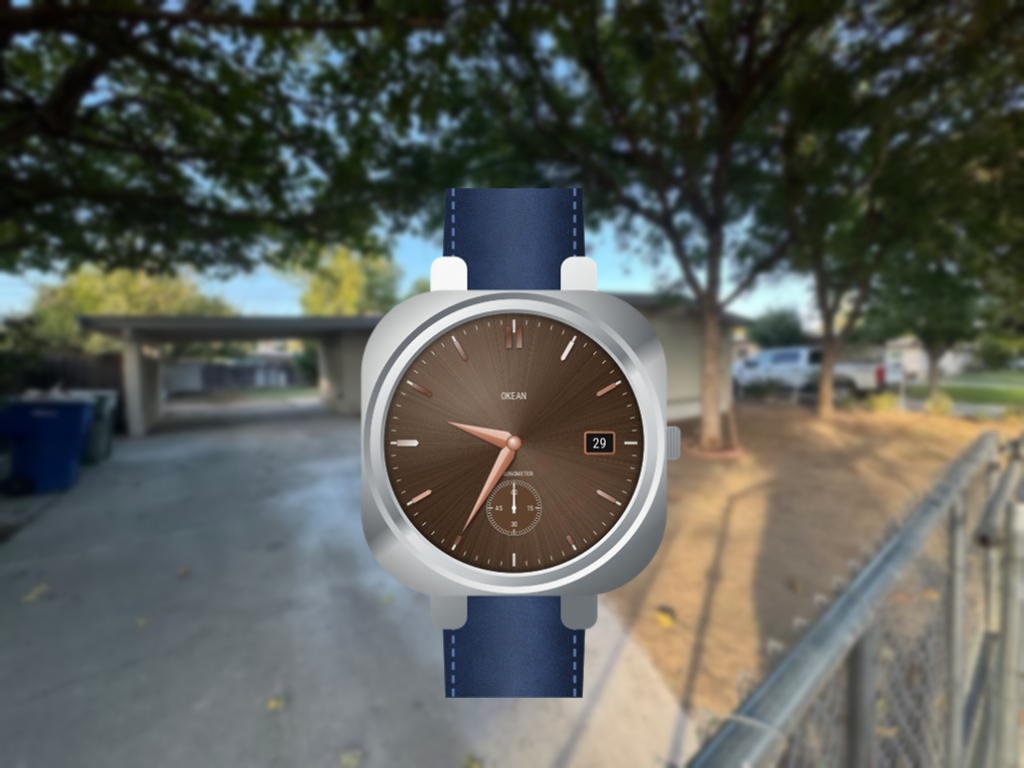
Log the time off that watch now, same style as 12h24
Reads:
9h35
